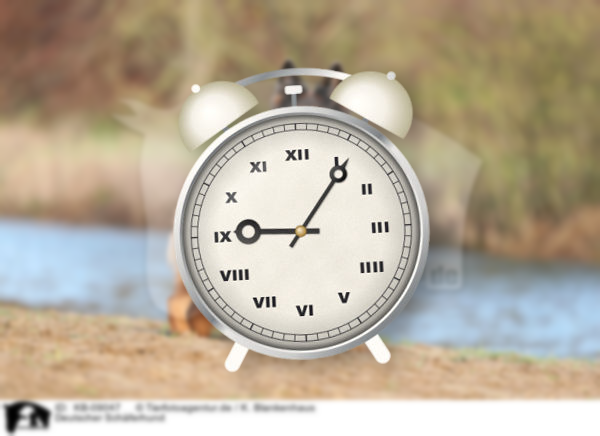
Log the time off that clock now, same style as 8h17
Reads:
9h06
